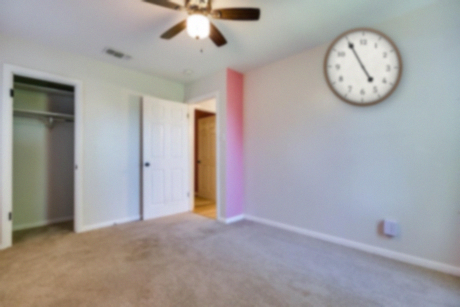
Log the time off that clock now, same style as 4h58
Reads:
4h55
